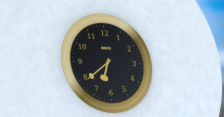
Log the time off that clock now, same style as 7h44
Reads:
6h39
